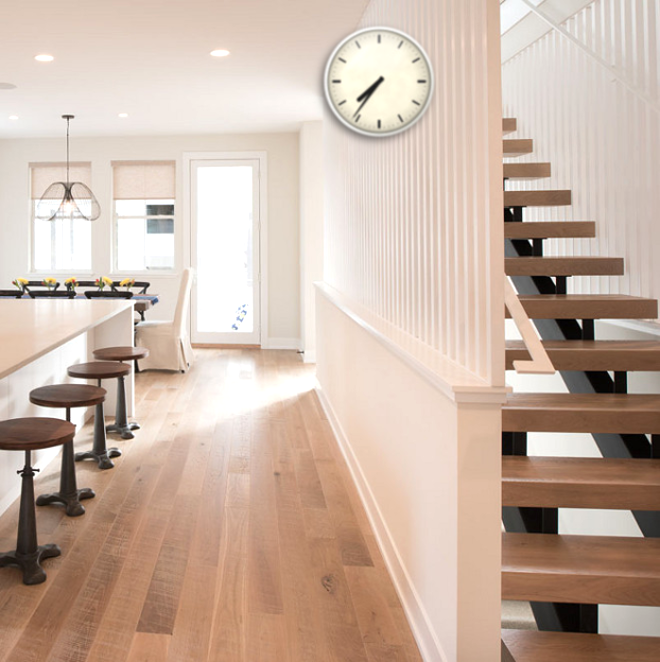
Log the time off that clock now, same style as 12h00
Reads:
7h36
